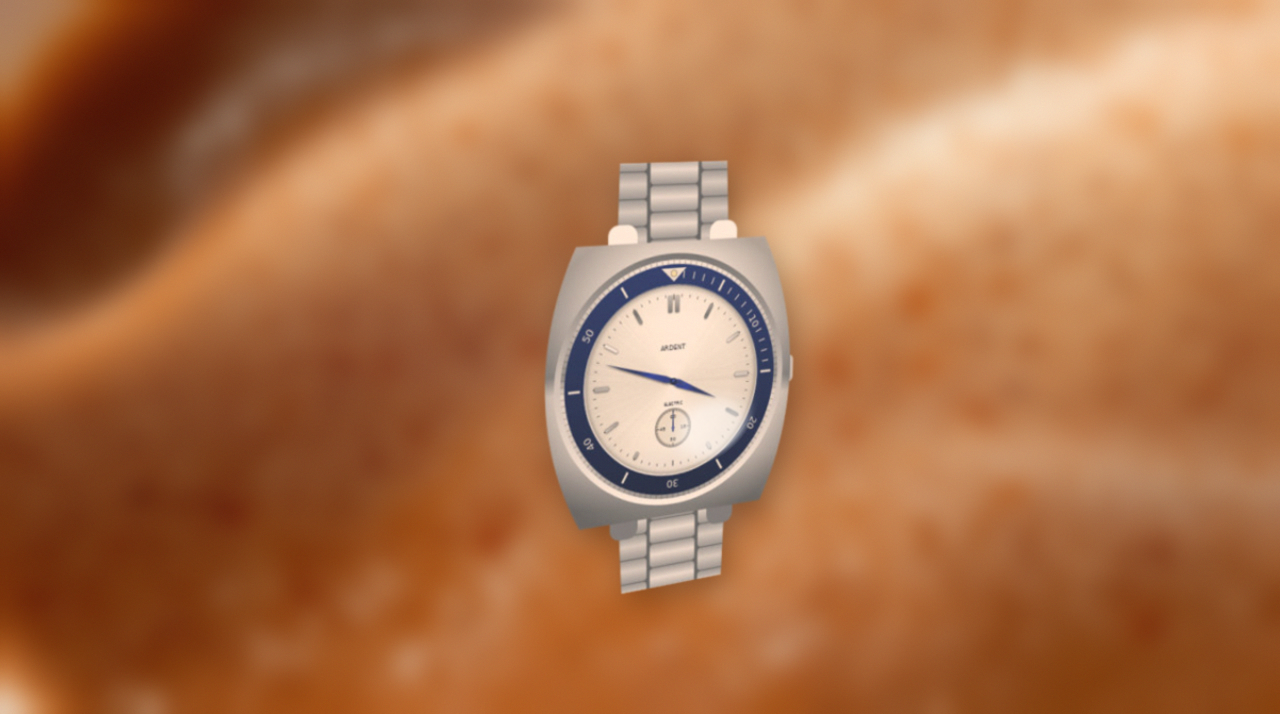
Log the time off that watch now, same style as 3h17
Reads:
3h48
